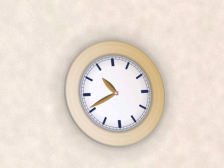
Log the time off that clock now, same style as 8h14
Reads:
10h41
